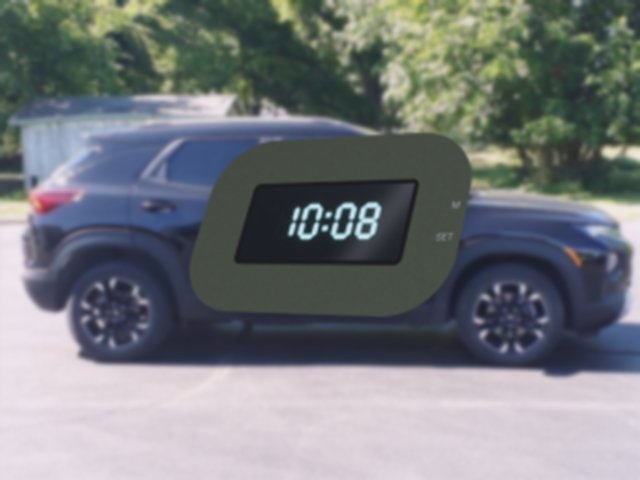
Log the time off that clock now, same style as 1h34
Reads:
10h08
